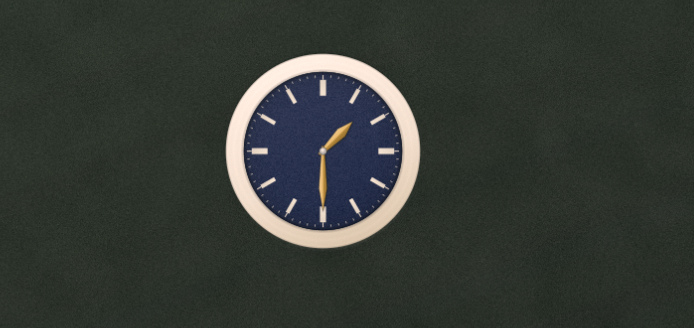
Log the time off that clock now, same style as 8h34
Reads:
1h30
